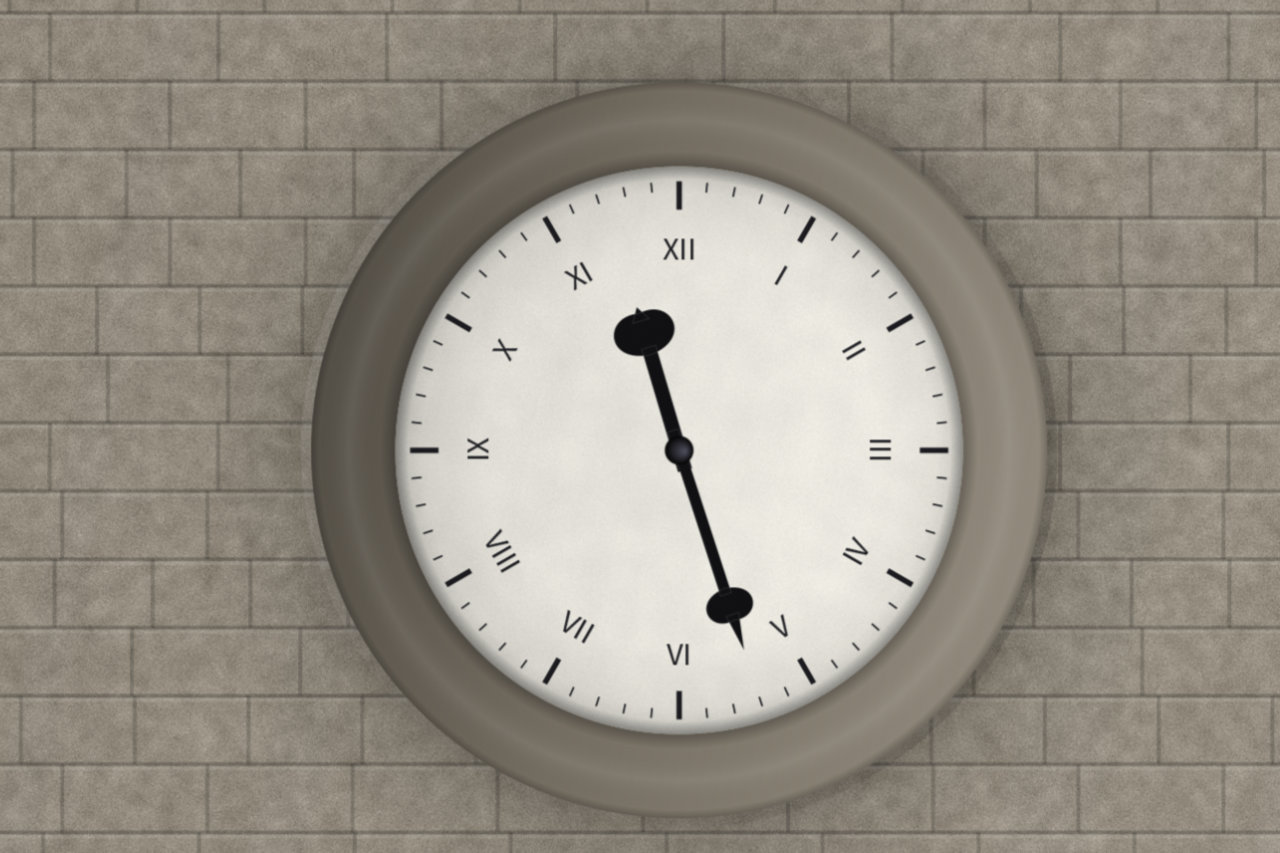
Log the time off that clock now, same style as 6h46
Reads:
11h27
